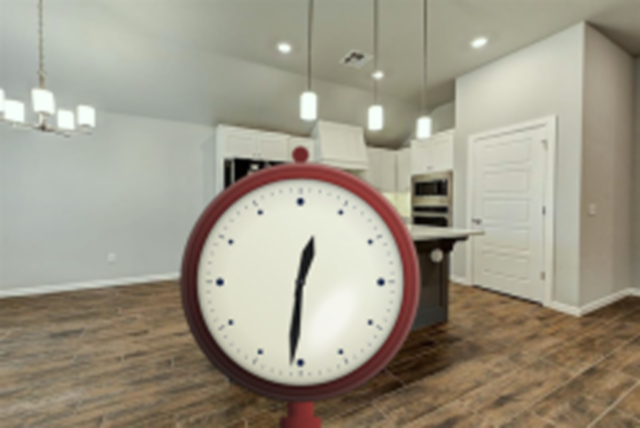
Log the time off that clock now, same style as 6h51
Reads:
12h31
